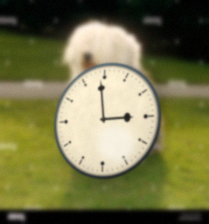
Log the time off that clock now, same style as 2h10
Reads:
2h59
